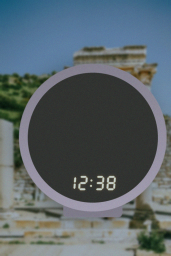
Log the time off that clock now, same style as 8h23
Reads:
12h38
